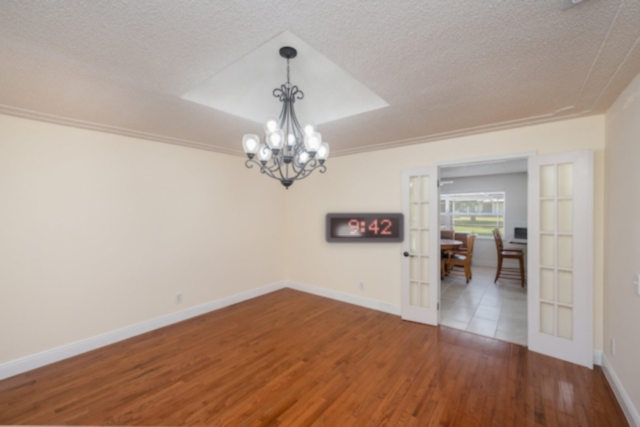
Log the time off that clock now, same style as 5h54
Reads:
9h42
